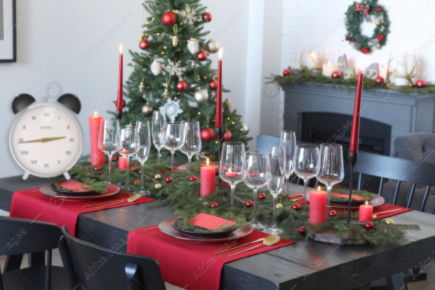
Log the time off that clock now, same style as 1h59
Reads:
2h44
